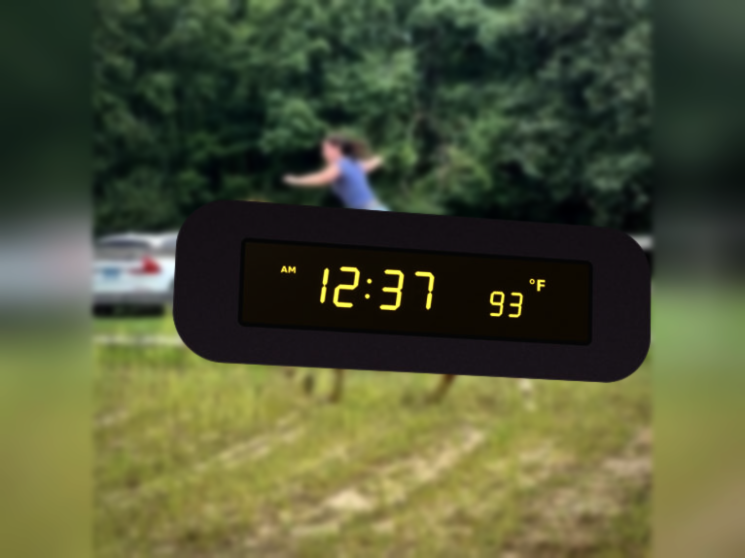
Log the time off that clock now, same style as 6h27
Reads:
12h37
